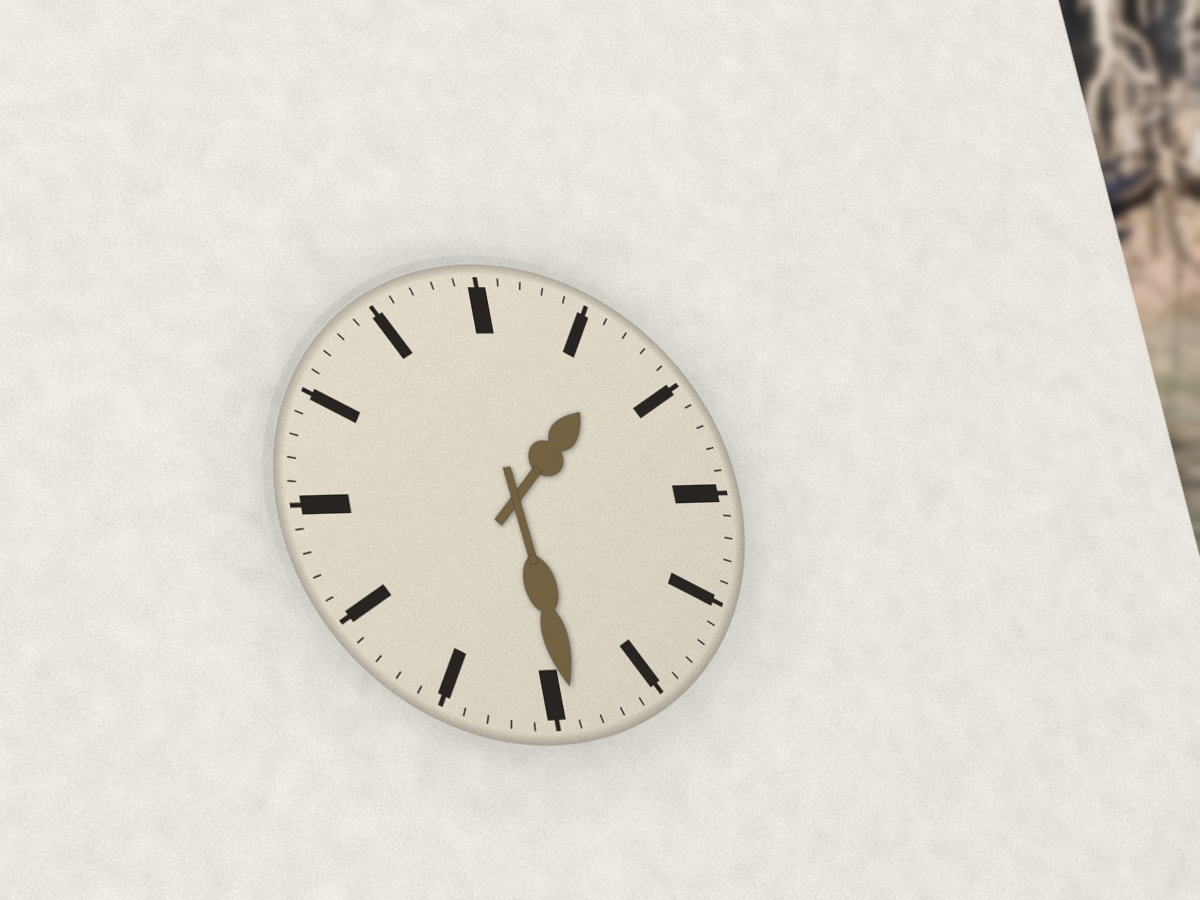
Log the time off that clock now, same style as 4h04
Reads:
1h29
